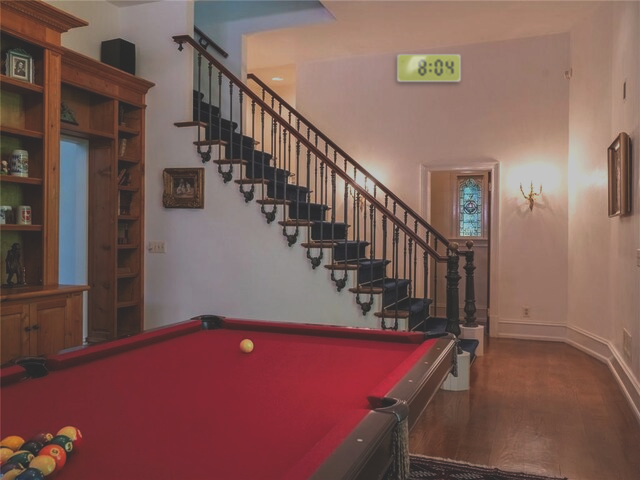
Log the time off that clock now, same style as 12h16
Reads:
8h04
